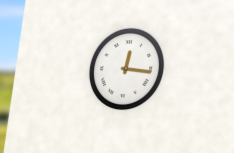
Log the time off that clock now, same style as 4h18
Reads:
12h16
